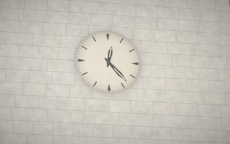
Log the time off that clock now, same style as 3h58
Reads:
12h23
